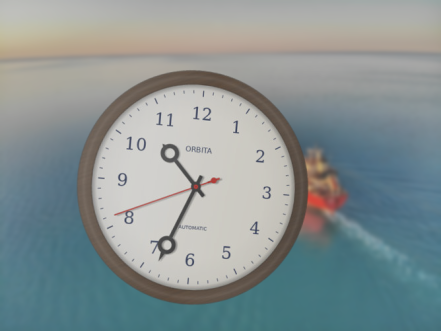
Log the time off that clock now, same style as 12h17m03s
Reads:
10h33m41s
